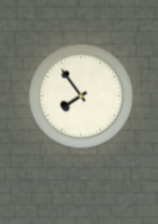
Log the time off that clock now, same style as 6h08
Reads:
7h54
